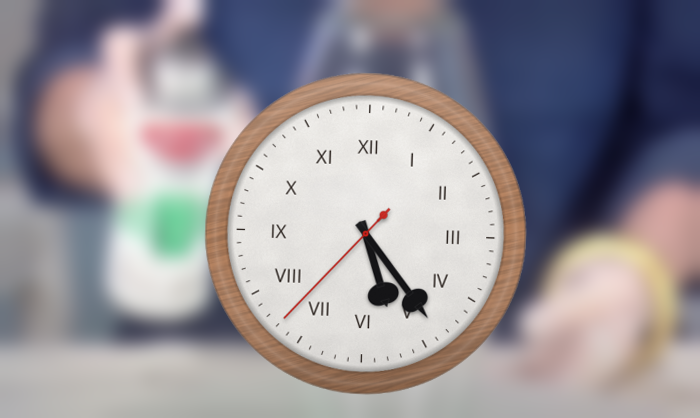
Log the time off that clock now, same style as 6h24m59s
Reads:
5h23m37s
